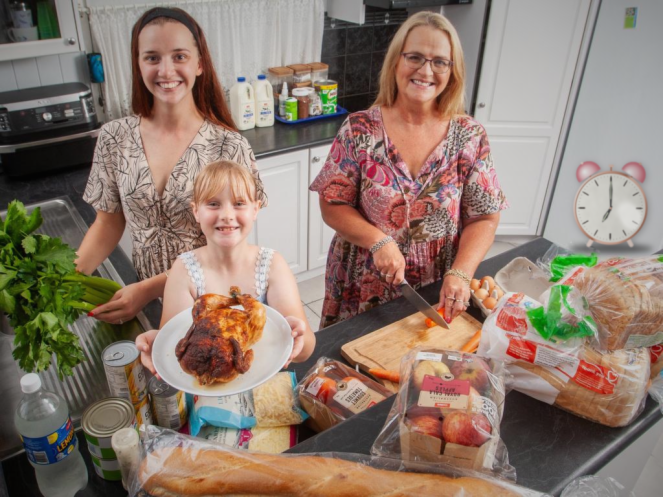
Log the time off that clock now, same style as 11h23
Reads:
7h00
